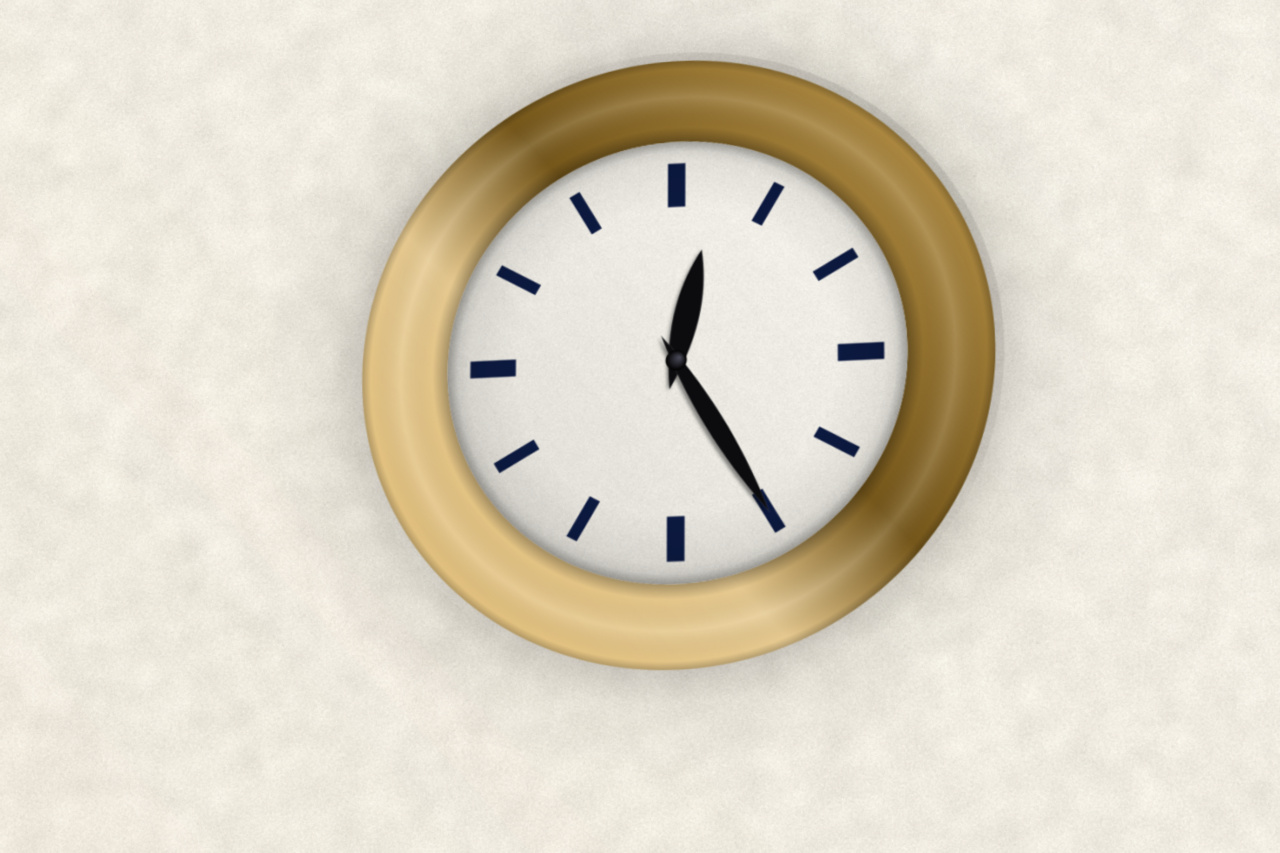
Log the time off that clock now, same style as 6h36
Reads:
12h25
